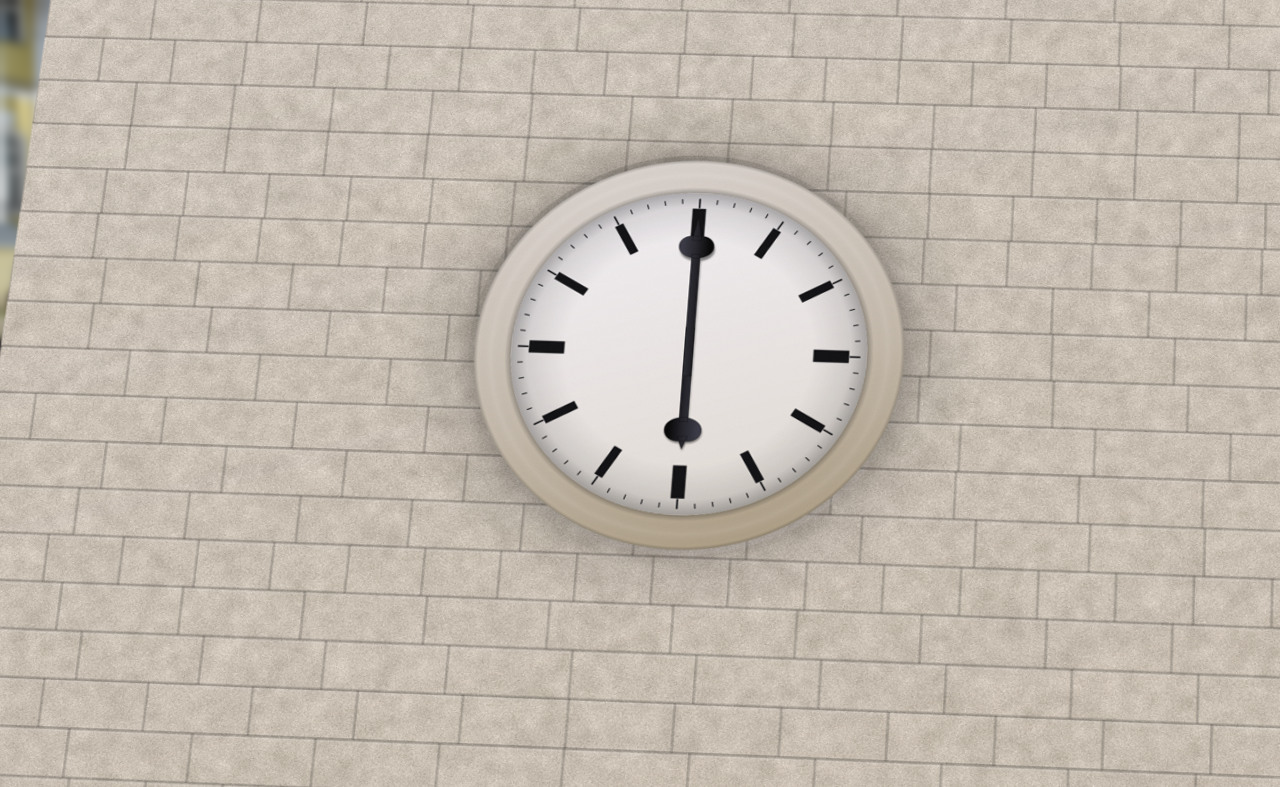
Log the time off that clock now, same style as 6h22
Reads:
6h00
